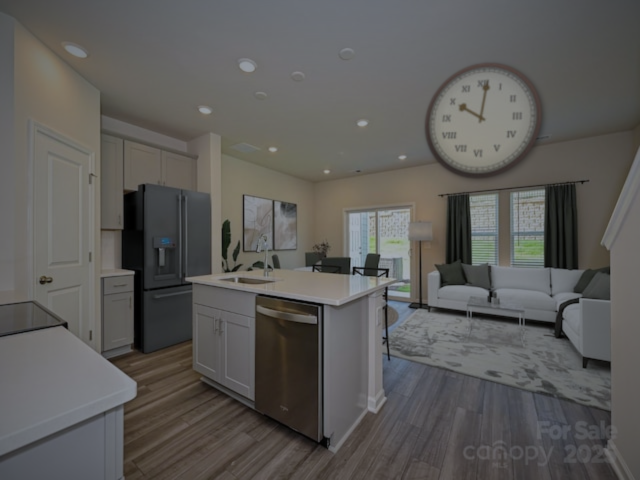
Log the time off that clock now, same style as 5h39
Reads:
10h01
